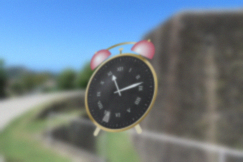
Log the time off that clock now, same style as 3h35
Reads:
11h13
